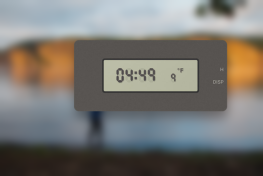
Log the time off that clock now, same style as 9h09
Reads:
4h49
